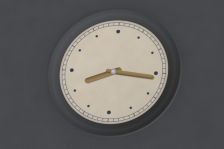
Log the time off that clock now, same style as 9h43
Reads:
8h16
